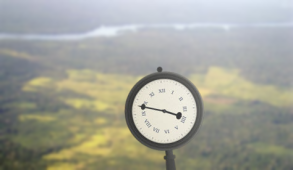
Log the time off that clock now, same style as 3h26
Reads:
3h48
